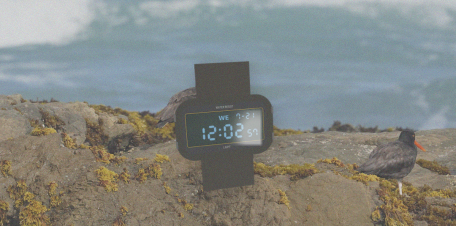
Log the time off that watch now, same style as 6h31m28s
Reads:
12h02m57s
